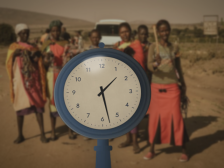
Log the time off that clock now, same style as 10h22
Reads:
1h28
